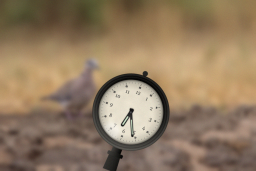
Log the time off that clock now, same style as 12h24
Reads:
6h26
